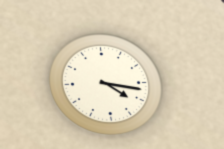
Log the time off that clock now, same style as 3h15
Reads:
4h17
